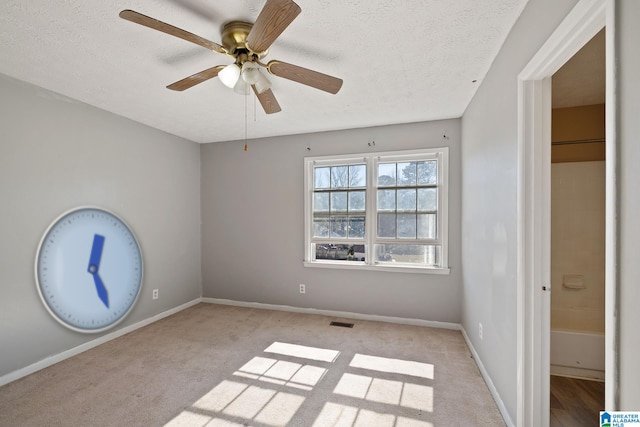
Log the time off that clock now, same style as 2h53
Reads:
12h26
